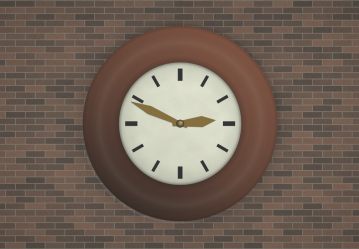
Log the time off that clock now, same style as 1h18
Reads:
2h49
